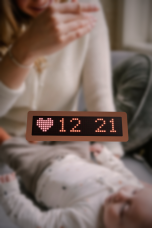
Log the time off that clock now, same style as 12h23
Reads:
12h21
